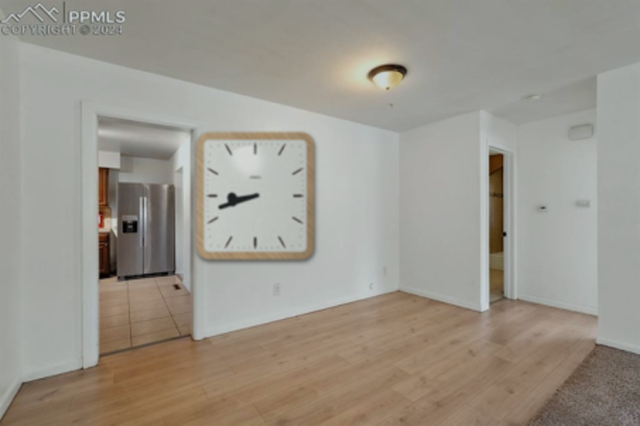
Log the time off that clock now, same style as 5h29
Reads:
8h42
